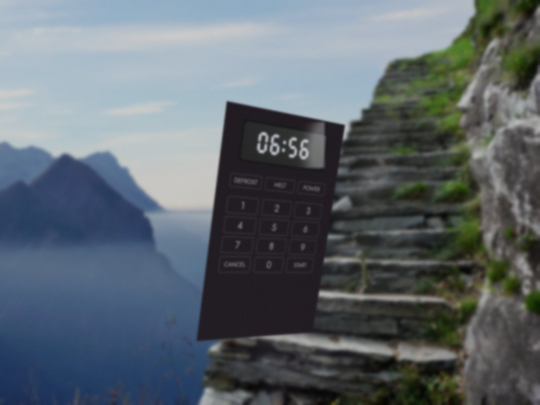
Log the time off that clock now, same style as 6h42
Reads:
6h56
